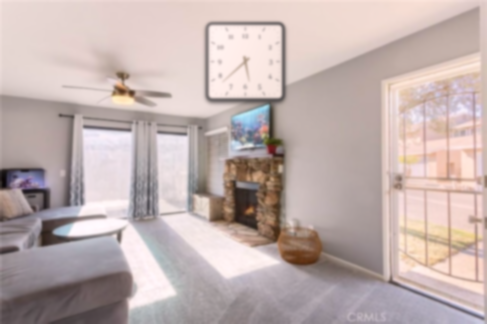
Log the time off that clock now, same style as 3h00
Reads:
5h38
